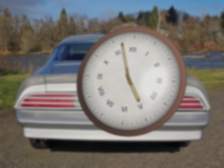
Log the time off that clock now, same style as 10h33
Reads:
4h57
